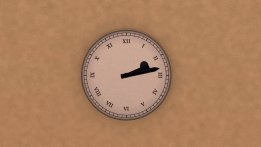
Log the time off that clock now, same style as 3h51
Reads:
2h13
